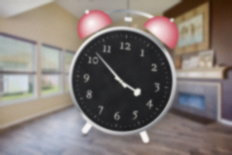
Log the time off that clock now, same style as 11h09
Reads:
3h52
